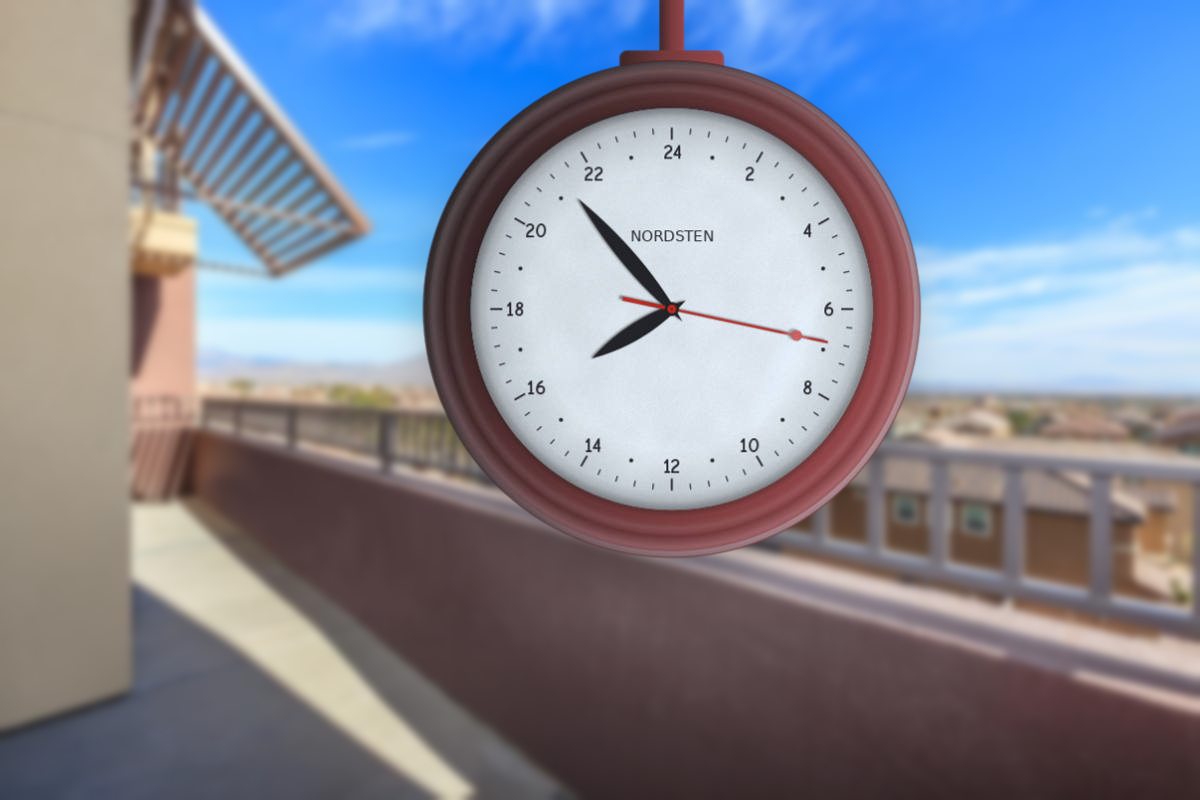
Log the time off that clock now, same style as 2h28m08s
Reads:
15h53m17s
